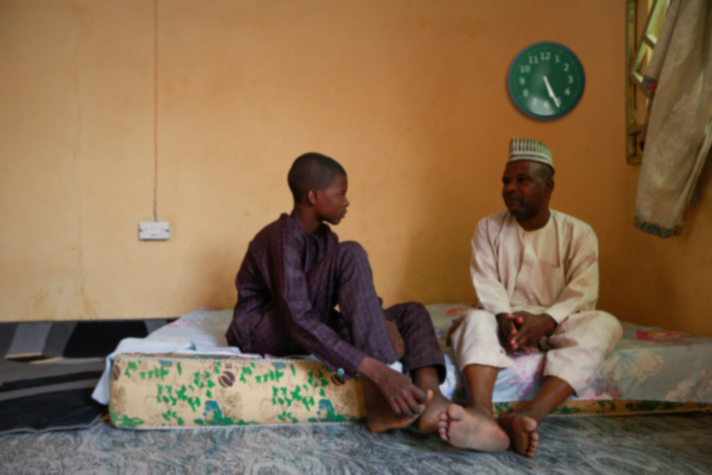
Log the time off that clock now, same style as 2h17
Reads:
5h26
